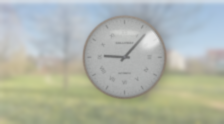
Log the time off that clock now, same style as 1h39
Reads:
9h07
